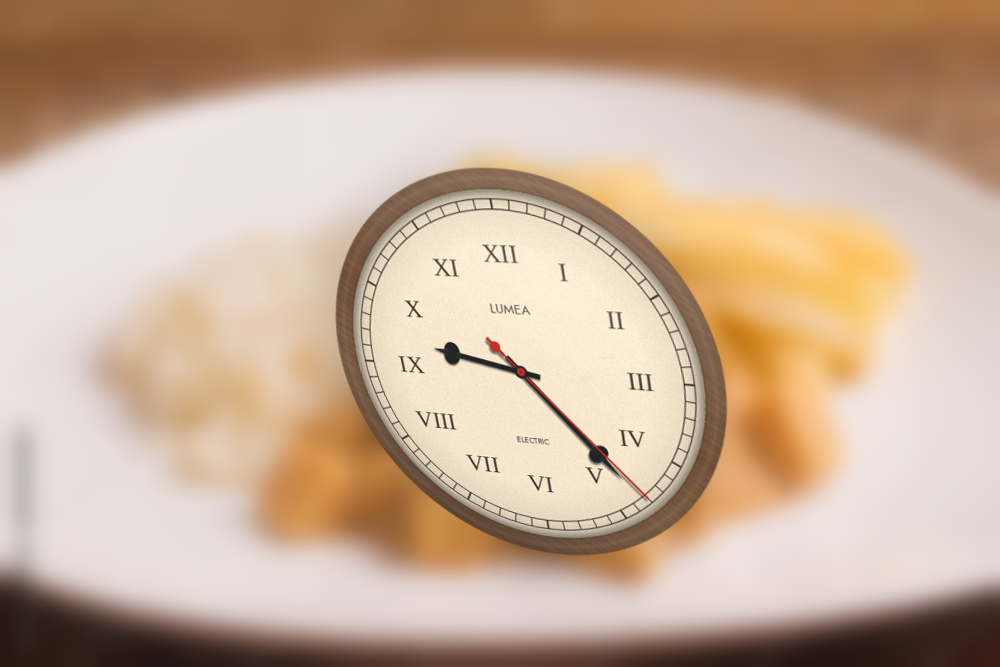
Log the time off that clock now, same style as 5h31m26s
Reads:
9h23m23s
